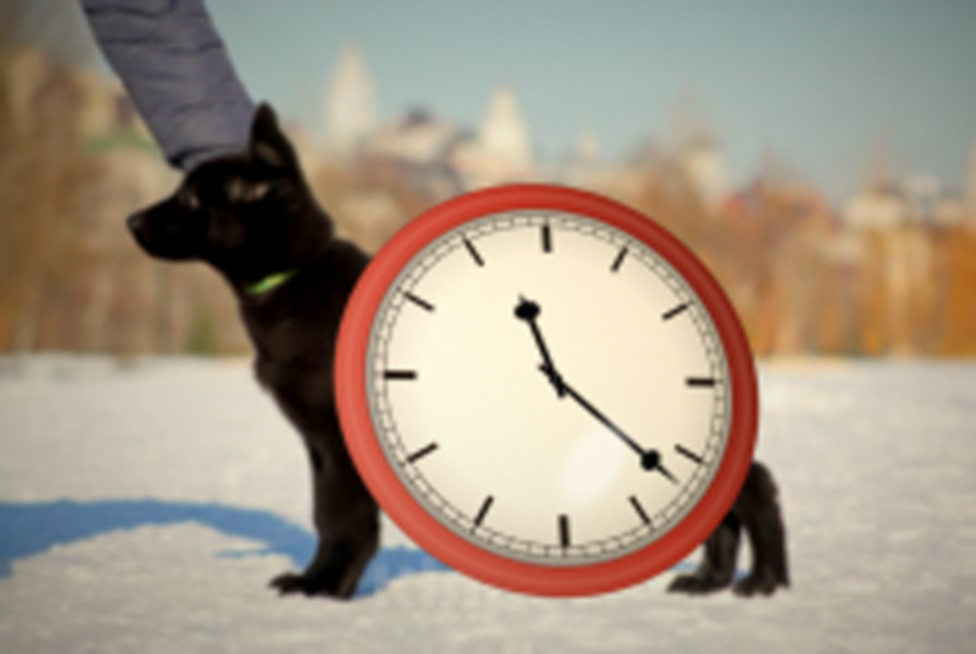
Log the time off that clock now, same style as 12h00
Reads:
11h22
